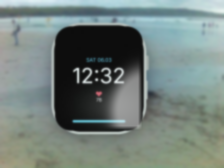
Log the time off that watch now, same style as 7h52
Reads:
12h32
